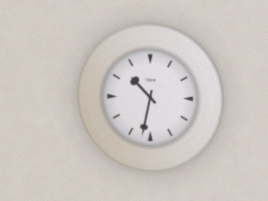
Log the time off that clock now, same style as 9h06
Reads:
10h32
